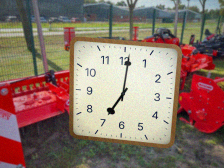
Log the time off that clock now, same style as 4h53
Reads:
7h01
